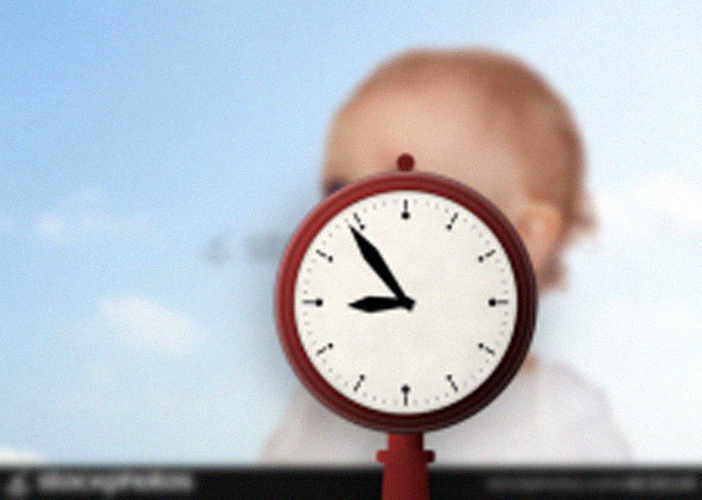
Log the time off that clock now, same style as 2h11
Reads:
8h54
